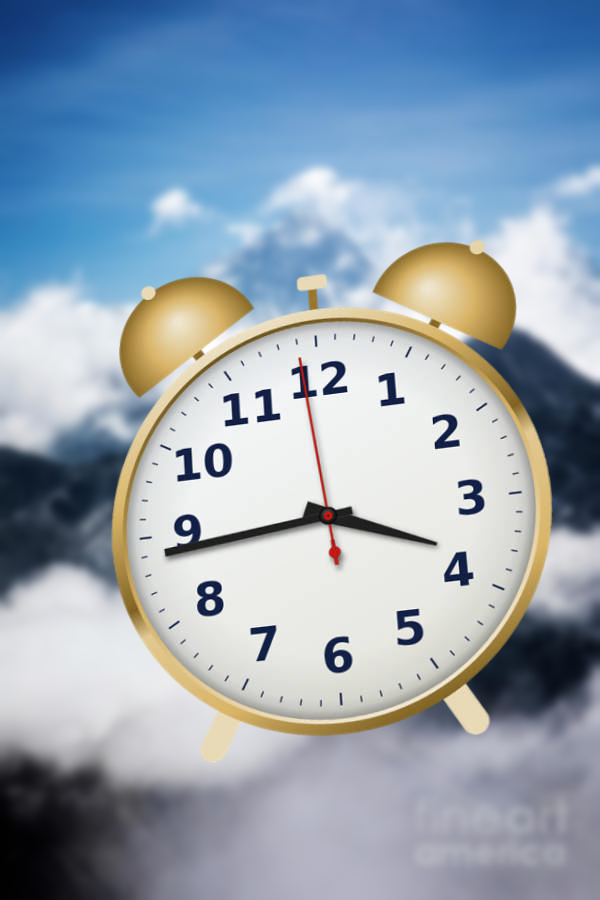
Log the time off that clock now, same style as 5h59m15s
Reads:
3h43m59s
